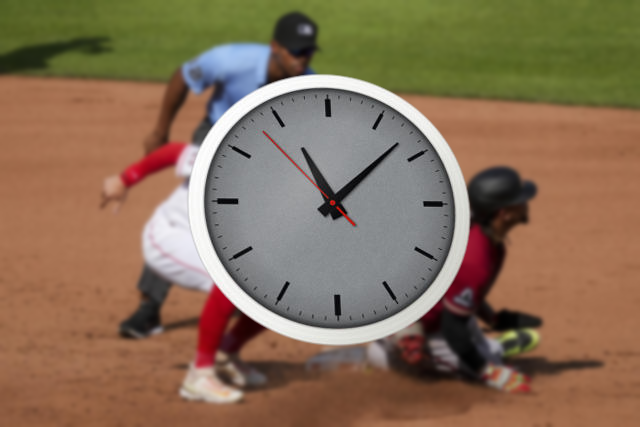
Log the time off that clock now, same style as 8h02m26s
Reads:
11h07m53s
